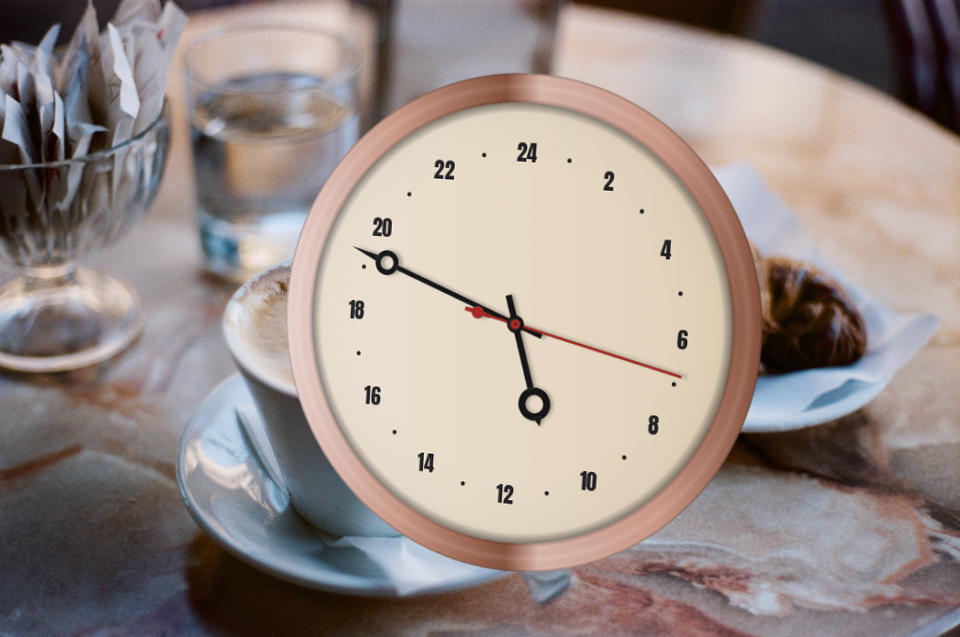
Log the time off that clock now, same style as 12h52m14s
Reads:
10h48m17s
